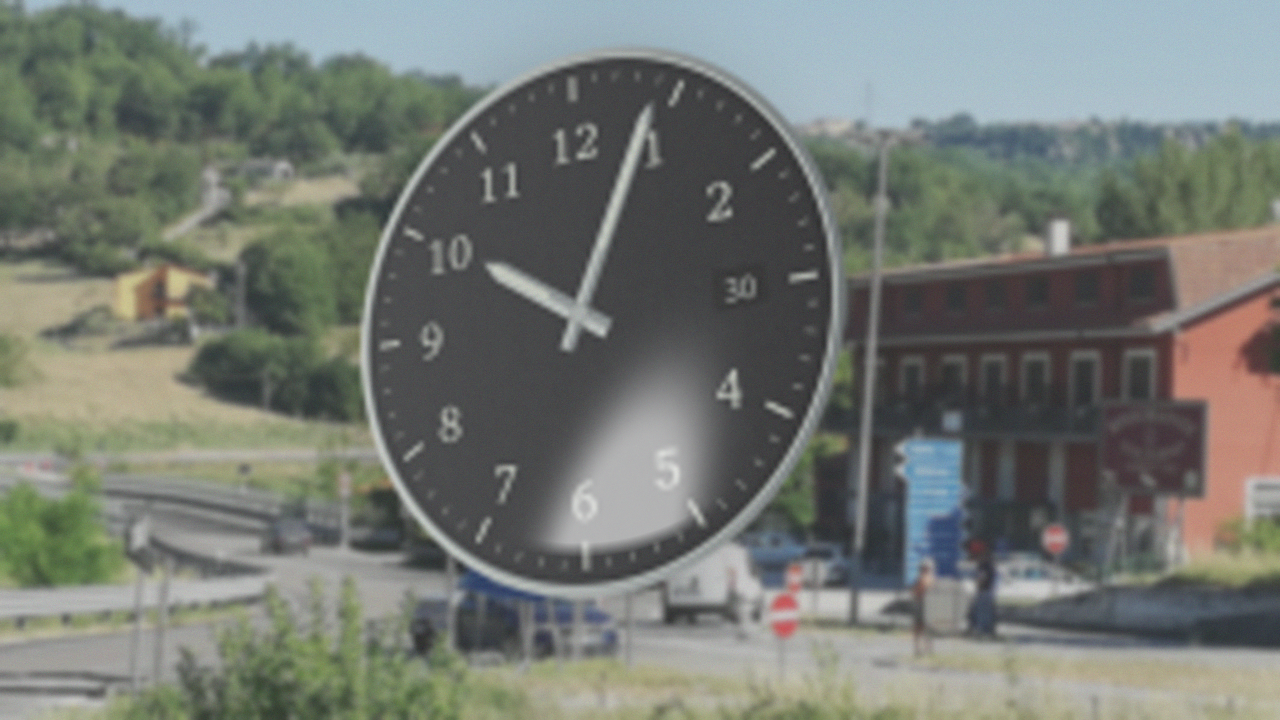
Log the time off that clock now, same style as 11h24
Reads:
10h04
